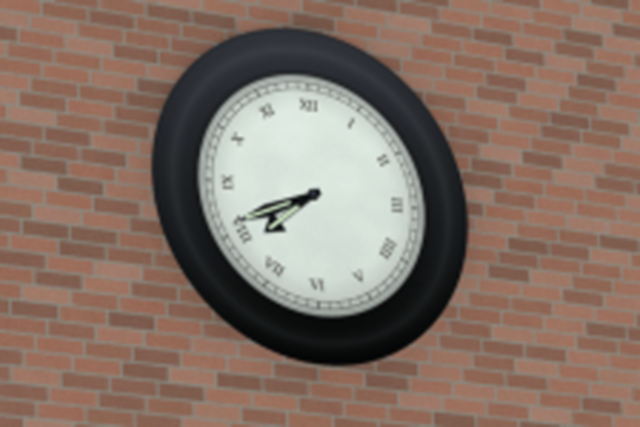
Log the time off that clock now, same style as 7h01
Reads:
7h41
